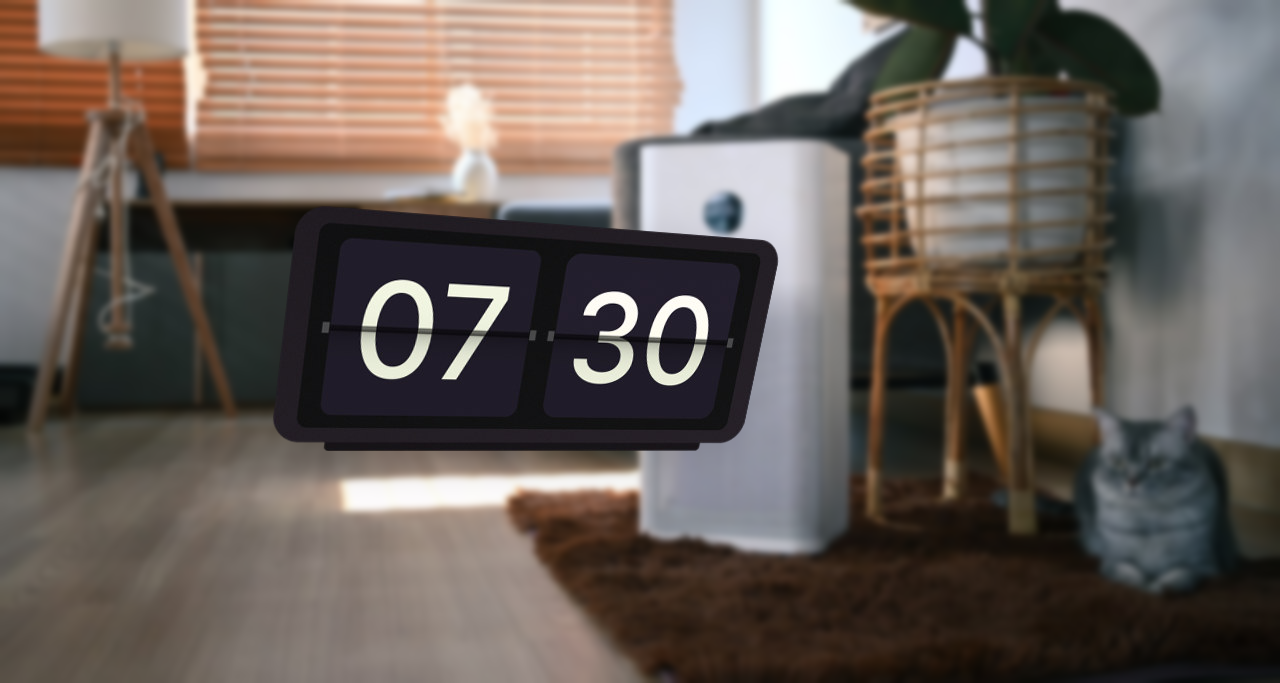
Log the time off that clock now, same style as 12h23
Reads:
7h30
